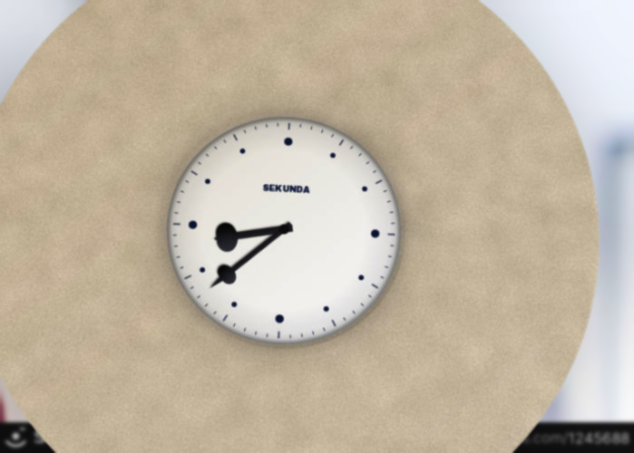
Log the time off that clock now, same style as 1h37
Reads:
8h38
